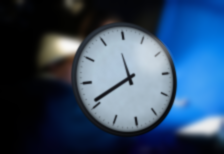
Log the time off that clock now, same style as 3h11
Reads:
11h41
